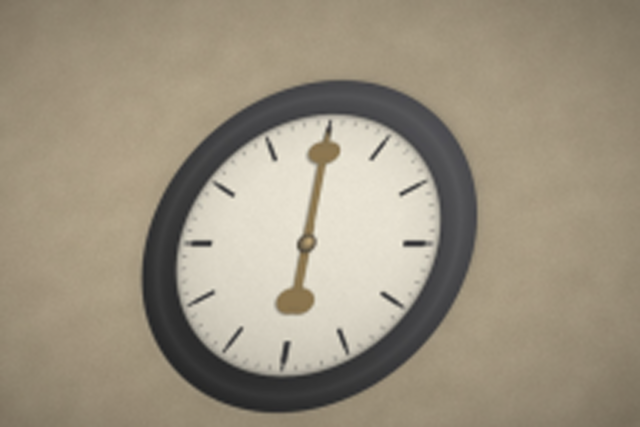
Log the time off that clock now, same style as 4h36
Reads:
6h00
